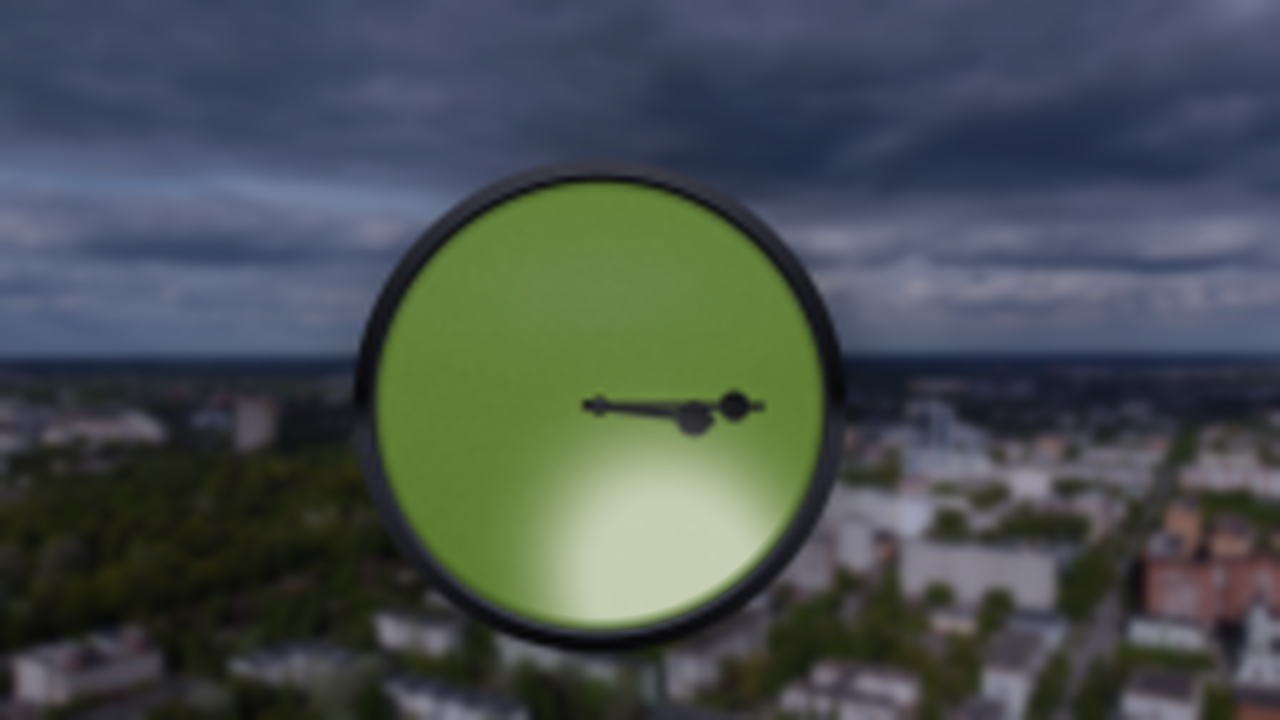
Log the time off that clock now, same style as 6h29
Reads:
3h15
